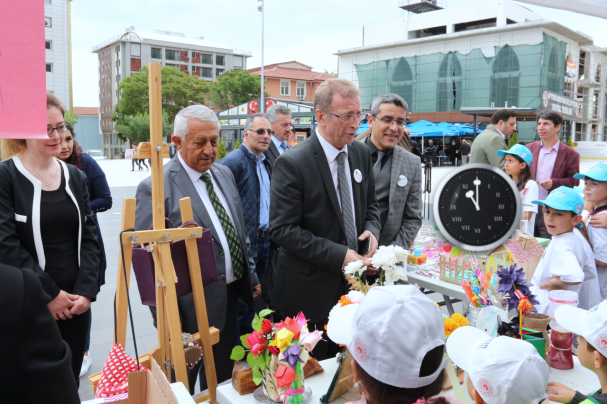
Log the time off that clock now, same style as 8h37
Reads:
11h00
